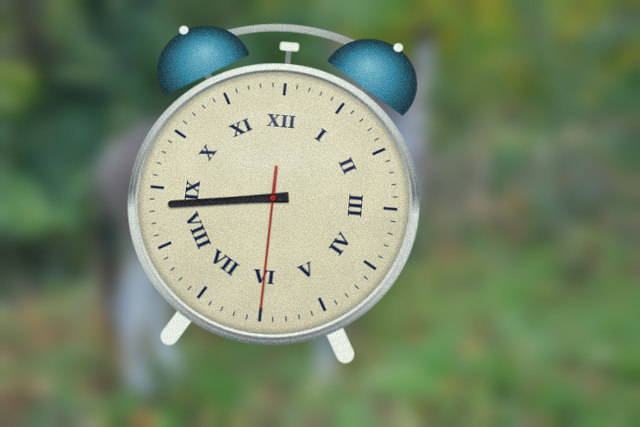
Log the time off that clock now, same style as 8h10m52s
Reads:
8h43m30s
